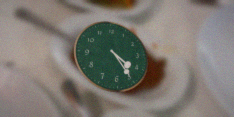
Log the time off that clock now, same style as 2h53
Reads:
4h25
